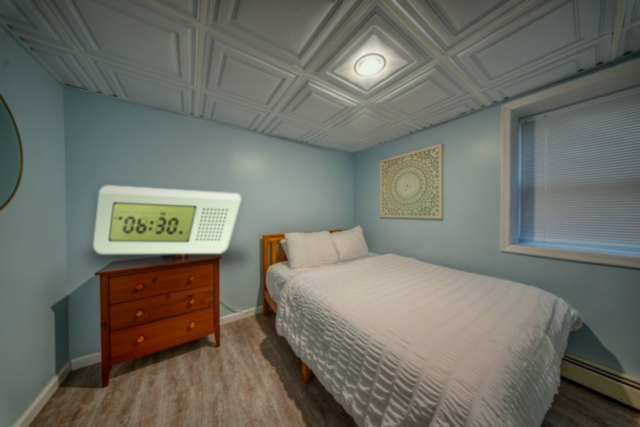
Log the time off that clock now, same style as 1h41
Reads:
6h30
